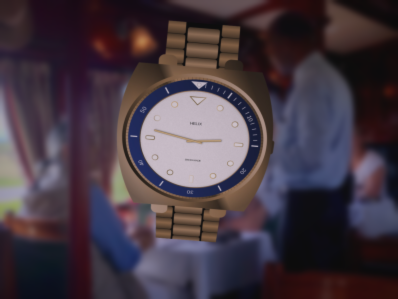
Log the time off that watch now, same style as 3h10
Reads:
2h47
